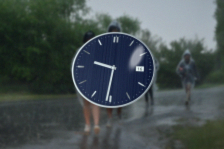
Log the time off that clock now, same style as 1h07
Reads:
9h31
